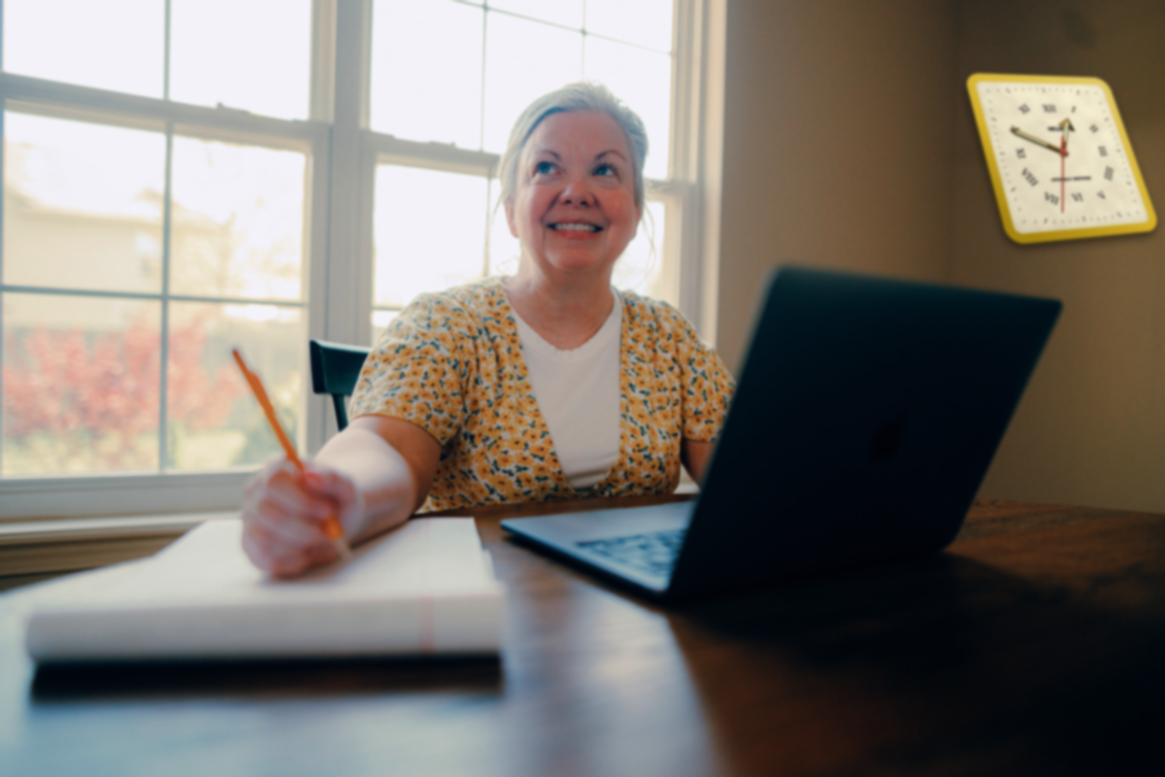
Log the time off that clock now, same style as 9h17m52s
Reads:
12h49m33s
